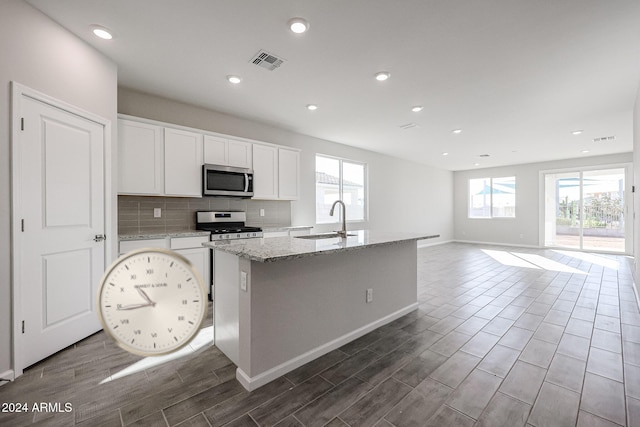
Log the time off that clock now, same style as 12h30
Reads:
10h44
